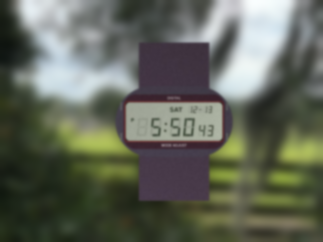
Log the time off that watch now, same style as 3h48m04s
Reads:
5h50m43s
